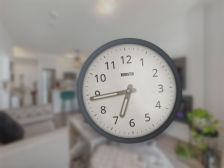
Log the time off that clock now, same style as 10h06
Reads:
6h44
